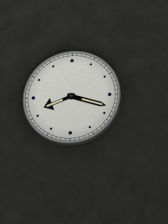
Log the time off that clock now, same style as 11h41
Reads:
8h18
